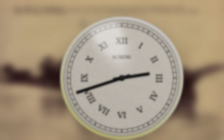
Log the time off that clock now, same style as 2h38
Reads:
2h42
